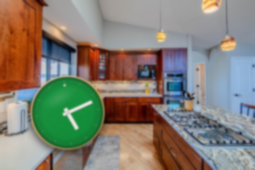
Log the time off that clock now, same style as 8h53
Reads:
5h12
